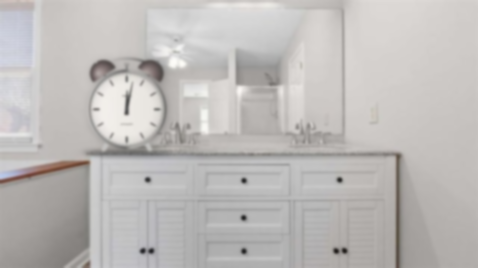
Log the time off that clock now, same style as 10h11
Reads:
12h02
